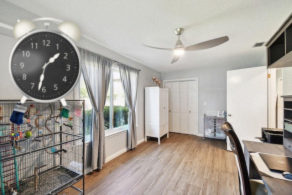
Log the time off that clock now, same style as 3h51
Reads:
1h32
